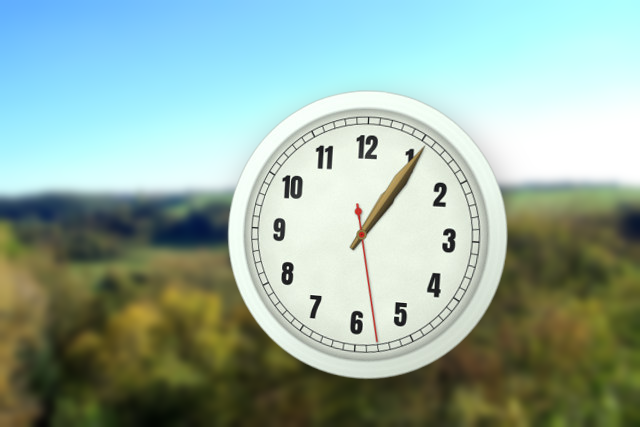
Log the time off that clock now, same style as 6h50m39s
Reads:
1h05m28s
